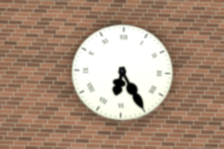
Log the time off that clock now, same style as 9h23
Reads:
6h25
